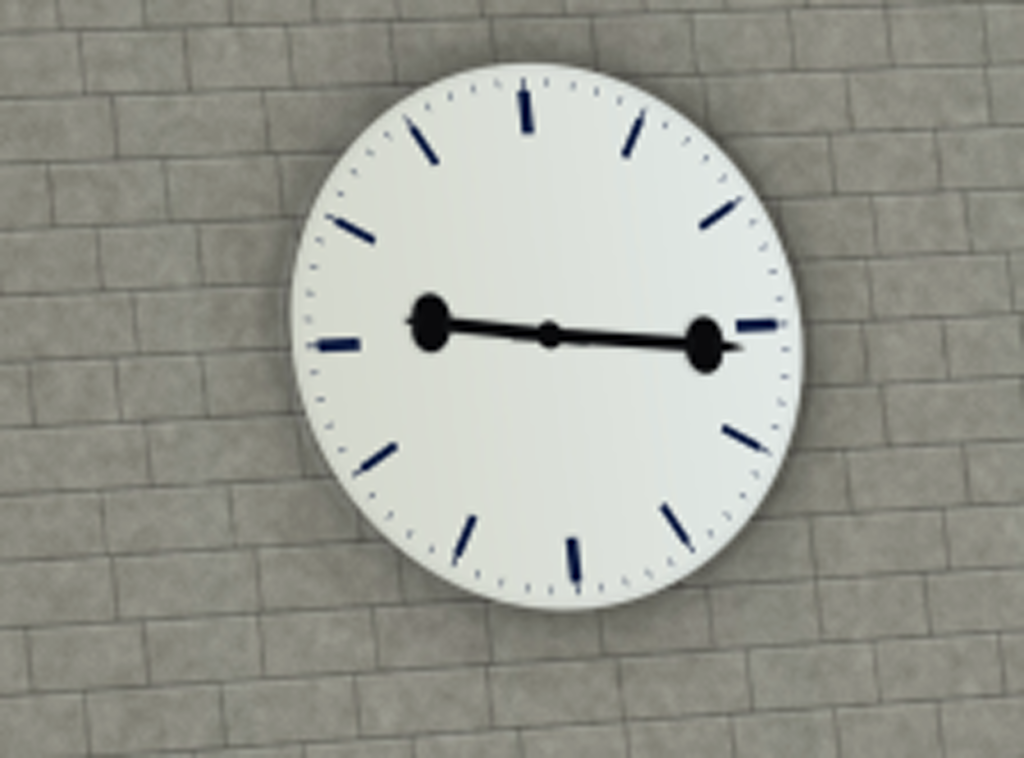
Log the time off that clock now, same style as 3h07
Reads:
9h16
